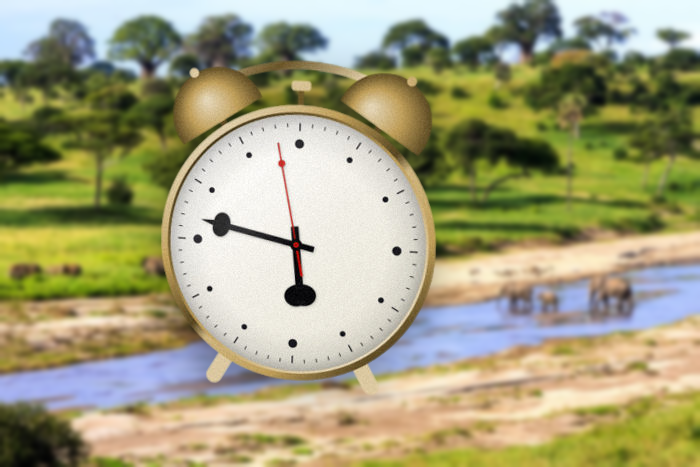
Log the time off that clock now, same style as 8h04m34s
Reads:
5h46m58s
